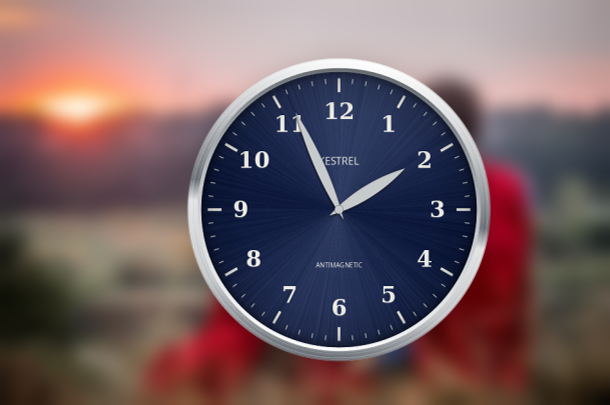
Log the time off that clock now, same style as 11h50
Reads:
1h56
